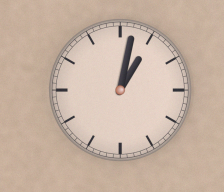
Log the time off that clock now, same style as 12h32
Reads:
1h02
